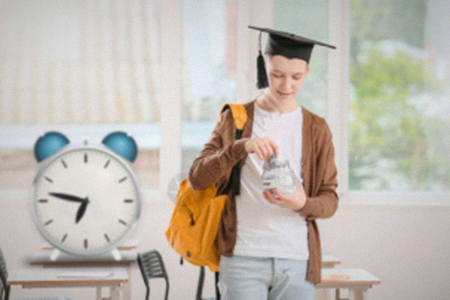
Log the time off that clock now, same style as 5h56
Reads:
6h47
